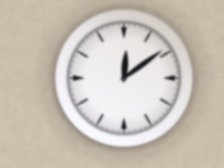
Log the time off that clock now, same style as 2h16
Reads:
12h09
